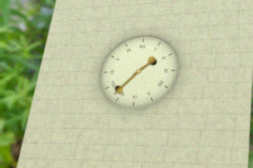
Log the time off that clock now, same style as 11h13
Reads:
1h37
